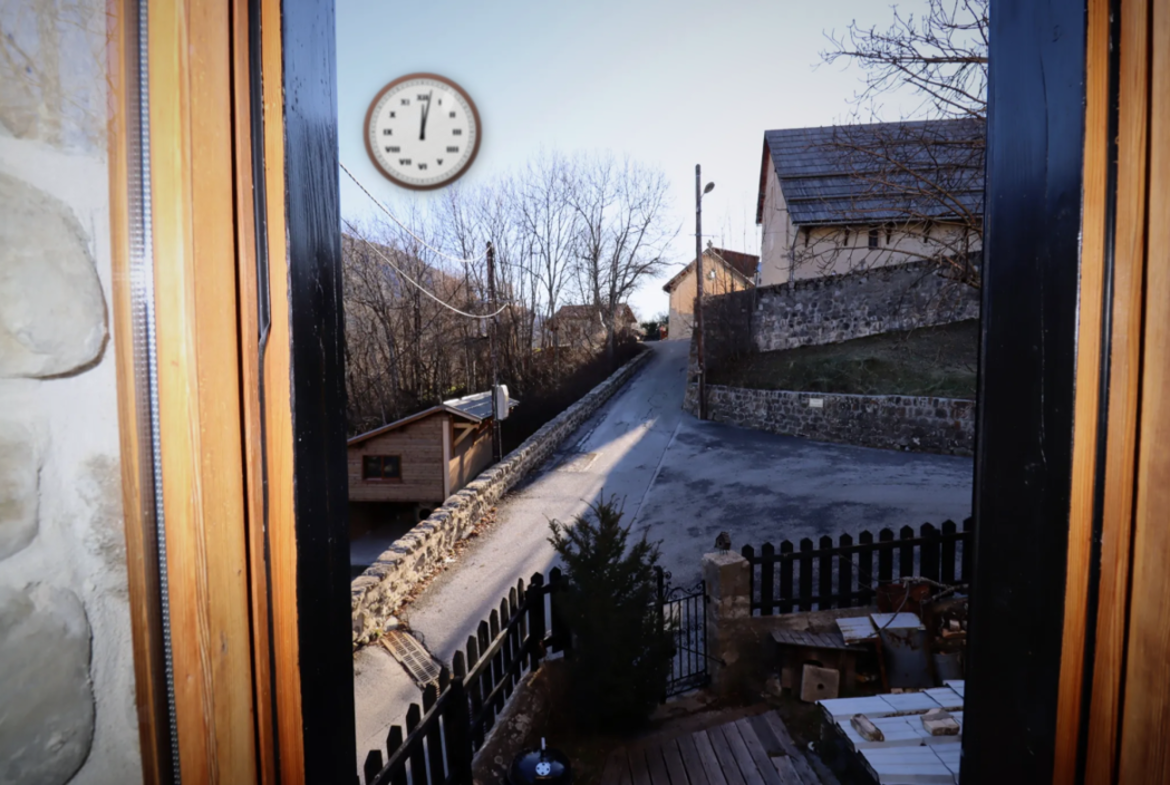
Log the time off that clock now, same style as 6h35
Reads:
12h02
